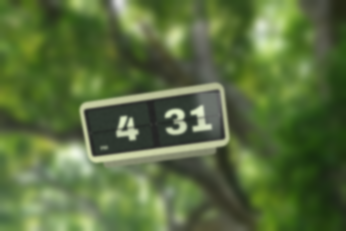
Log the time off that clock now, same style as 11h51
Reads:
4h31
